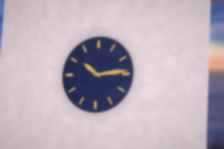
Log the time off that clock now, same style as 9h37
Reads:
10h14
